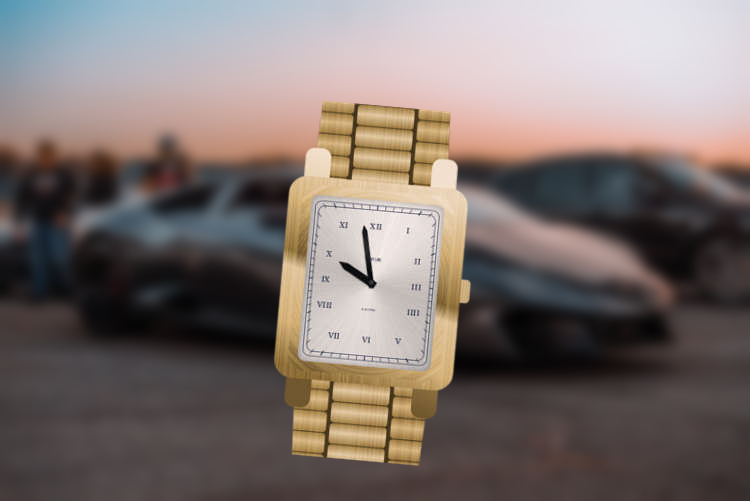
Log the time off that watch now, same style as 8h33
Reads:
9h58
